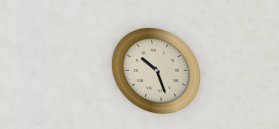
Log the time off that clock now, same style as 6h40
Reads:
10h28
